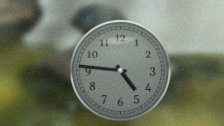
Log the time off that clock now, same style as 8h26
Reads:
4h46
